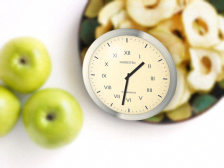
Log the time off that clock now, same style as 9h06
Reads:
1h32
